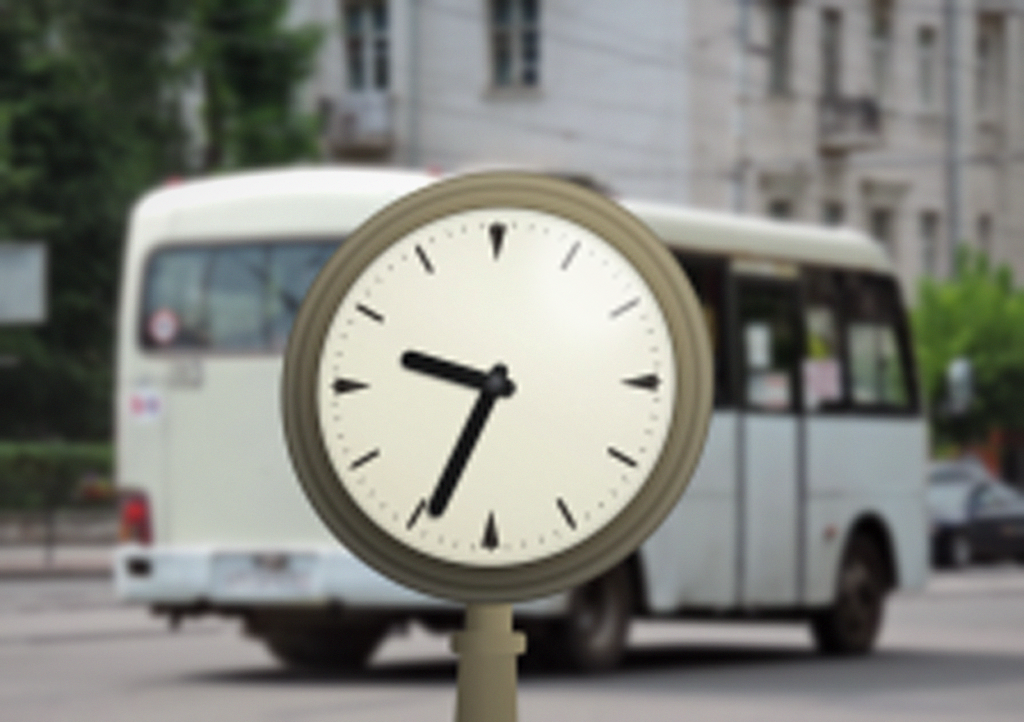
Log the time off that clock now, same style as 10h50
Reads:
9h34
